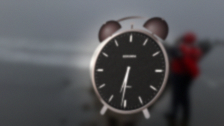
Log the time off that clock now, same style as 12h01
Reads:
6h31
